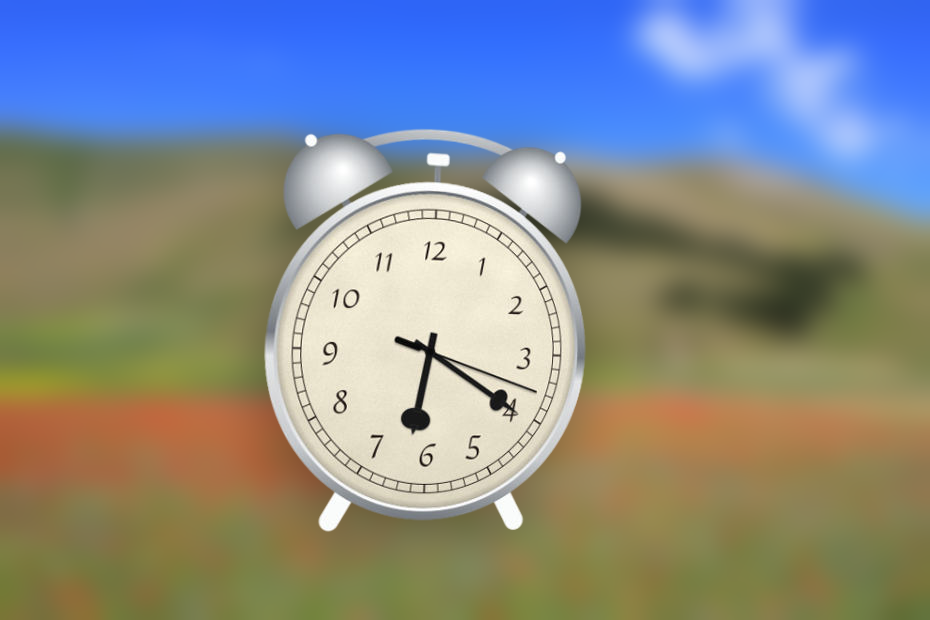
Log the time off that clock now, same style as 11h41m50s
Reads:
6h20m18s
